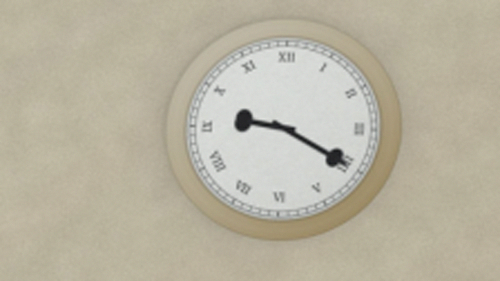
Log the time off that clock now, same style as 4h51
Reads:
9h20
